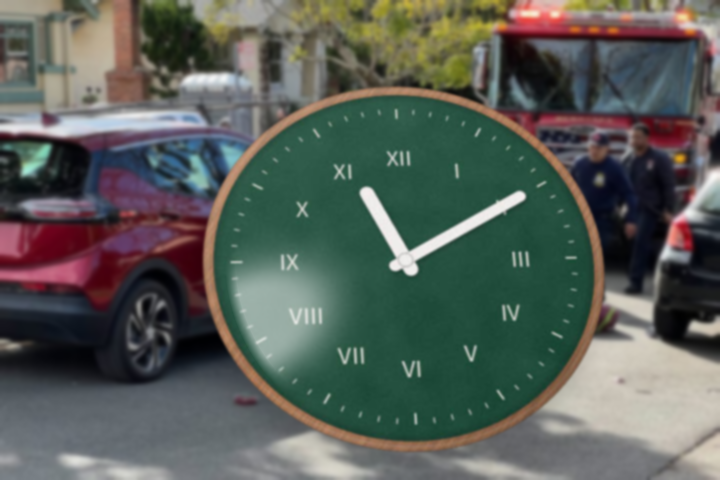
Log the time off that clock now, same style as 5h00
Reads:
11h10
